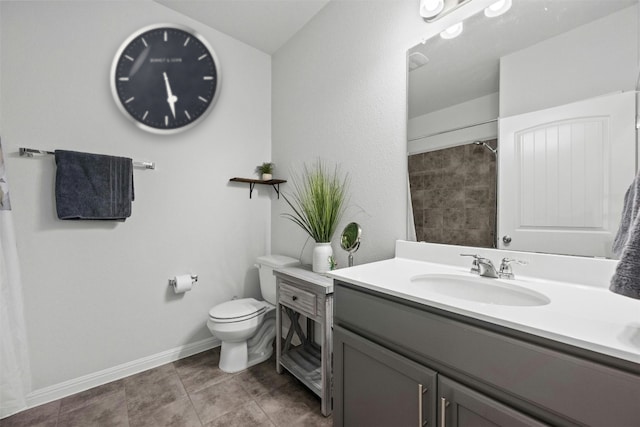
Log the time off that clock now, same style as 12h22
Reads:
5h28
